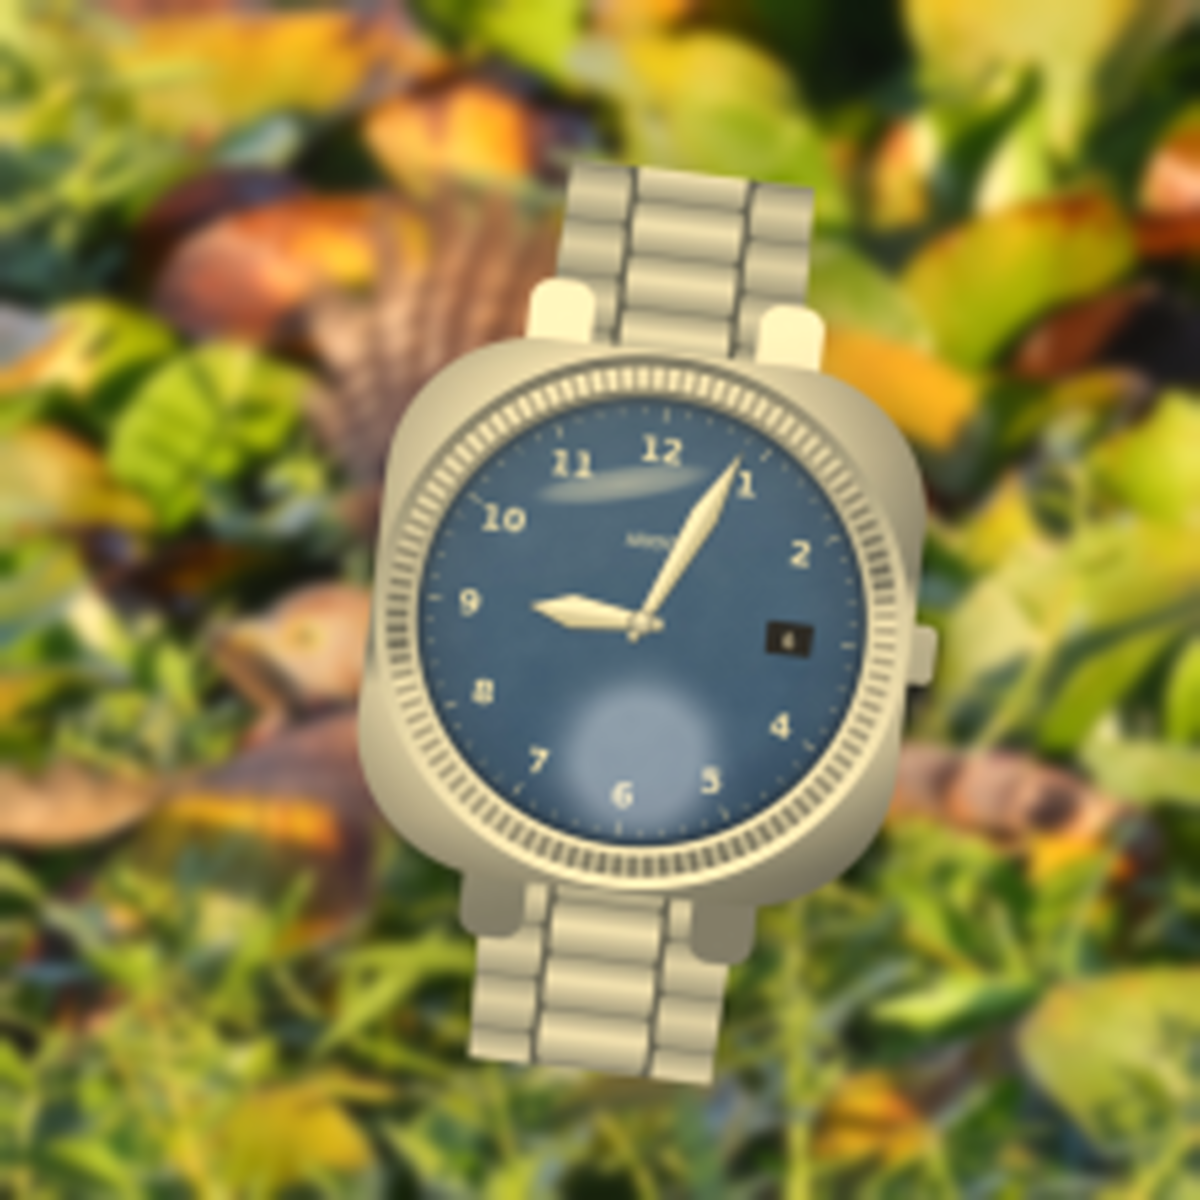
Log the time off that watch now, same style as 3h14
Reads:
9h04
